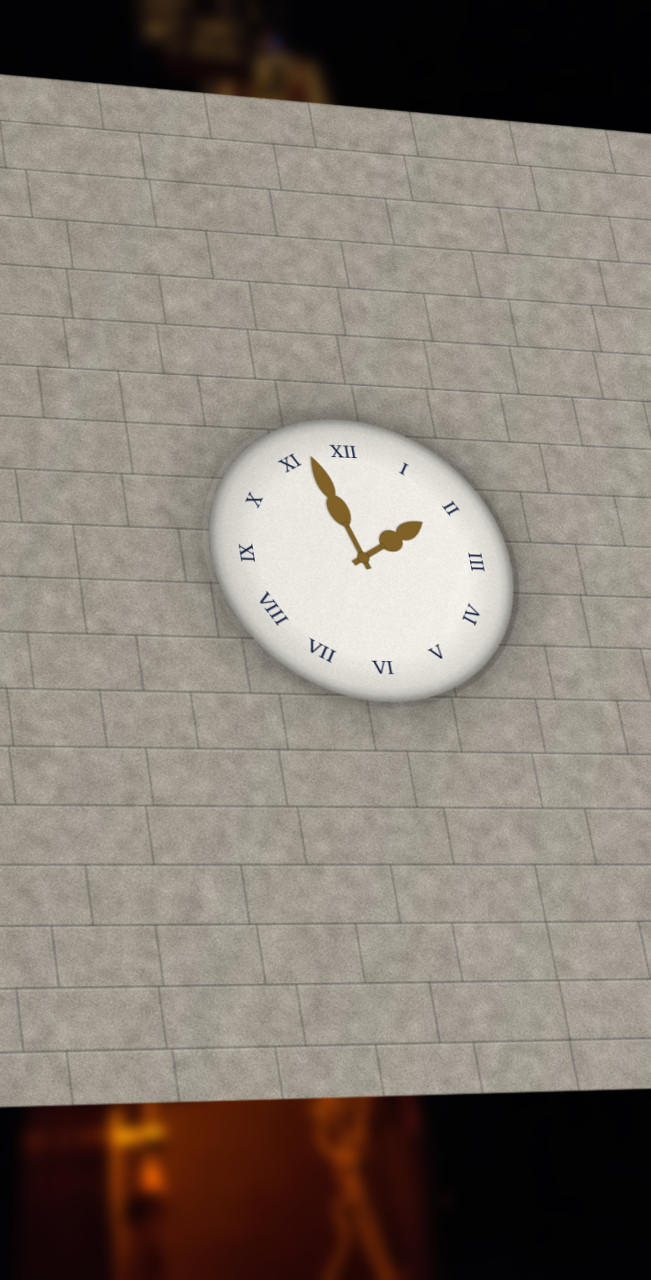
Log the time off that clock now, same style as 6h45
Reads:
1h57
